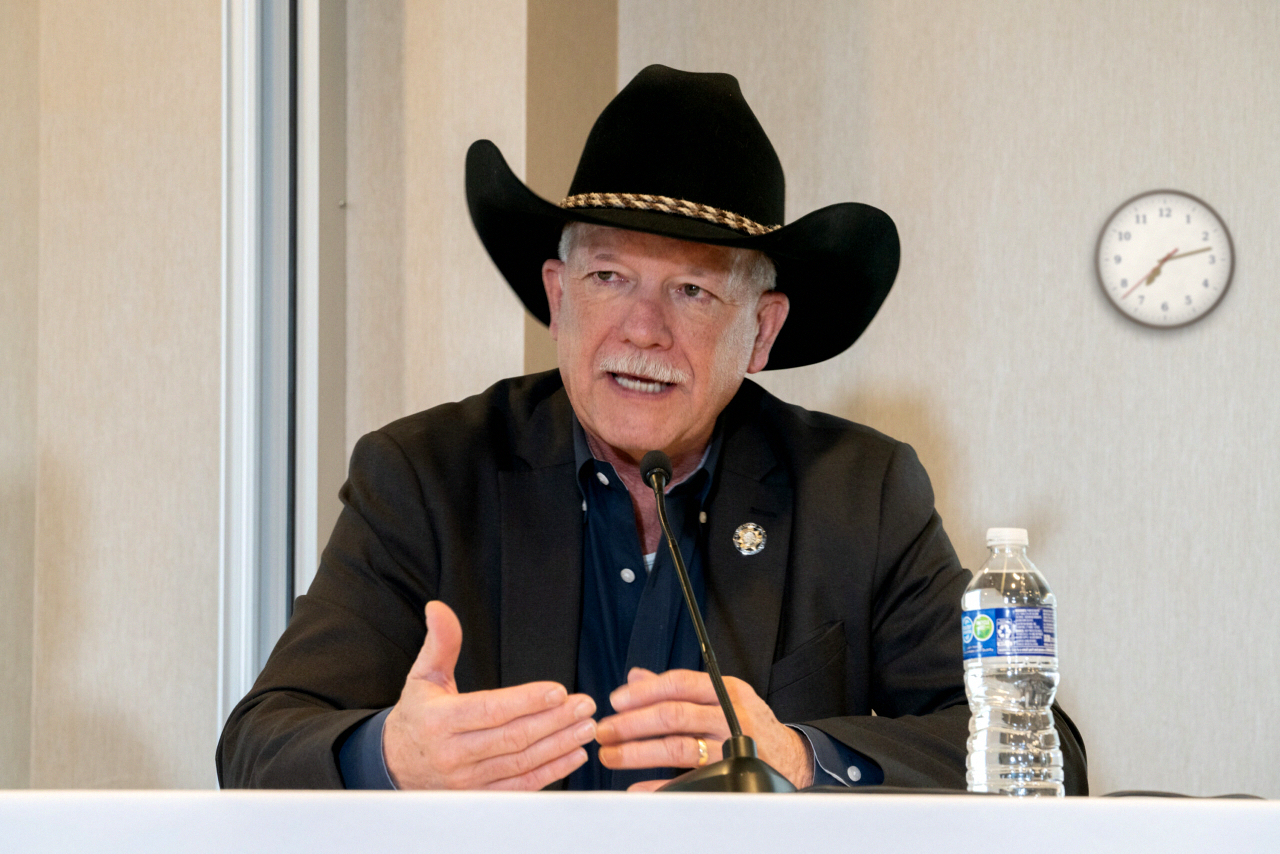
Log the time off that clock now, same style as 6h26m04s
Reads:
7h12m38s
